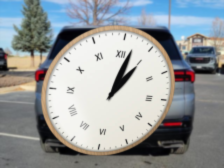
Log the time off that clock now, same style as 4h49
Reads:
1h02
